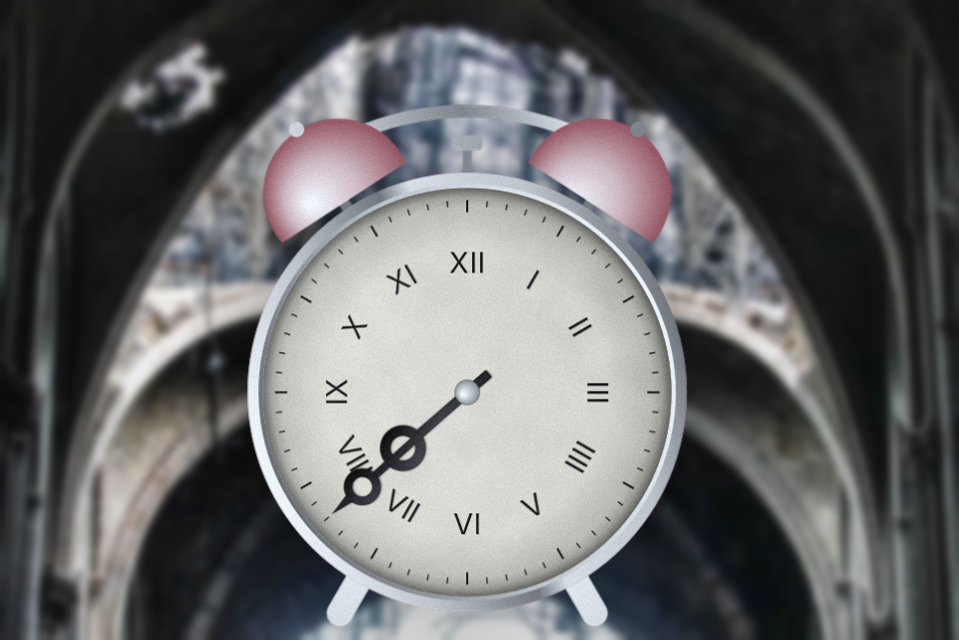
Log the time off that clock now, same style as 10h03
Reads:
7h38
